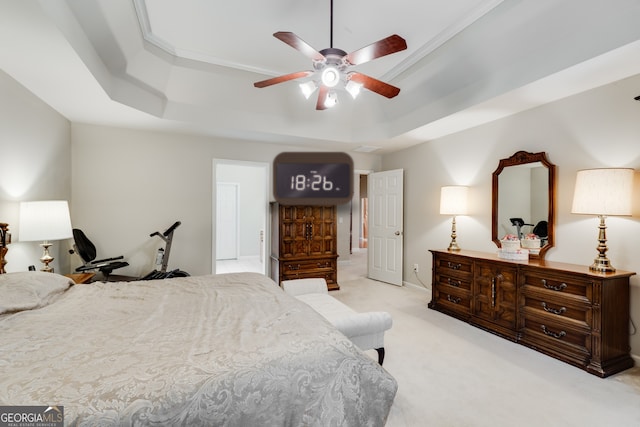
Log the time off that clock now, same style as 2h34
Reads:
18h26
